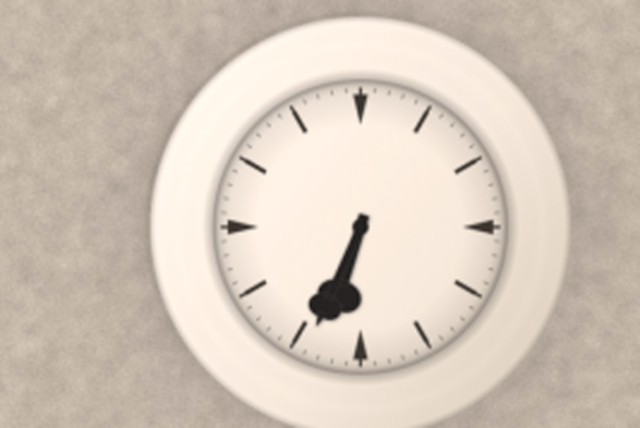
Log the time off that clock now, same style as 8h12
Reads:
6h34
